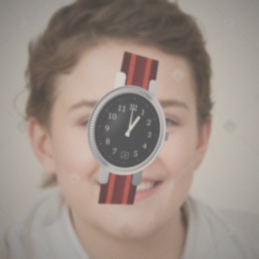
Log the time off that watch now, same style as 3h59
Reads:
1h00
